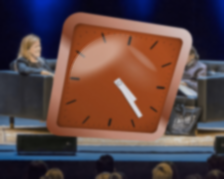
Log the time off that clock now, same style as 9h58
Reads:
4h23
